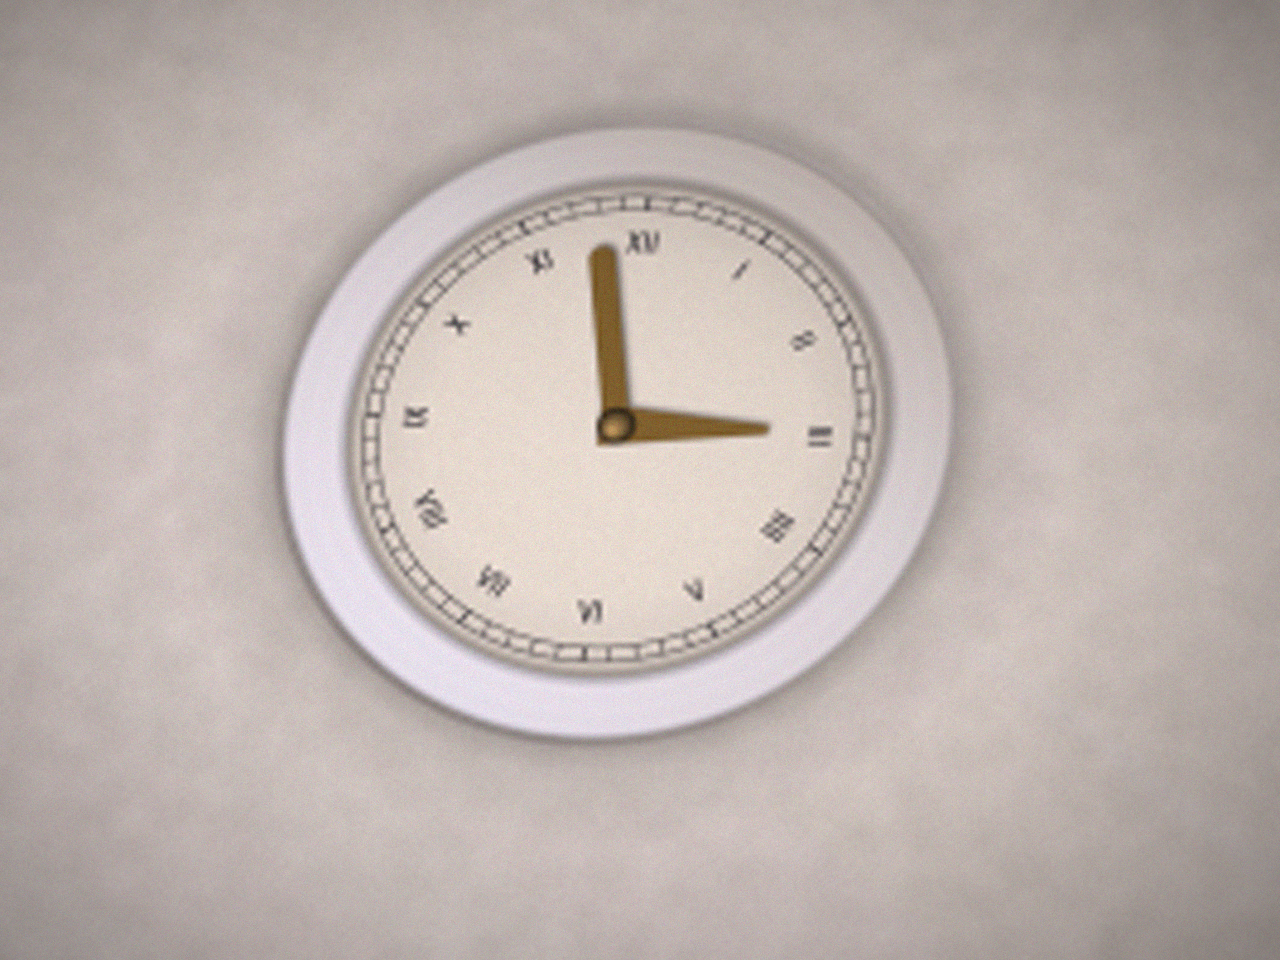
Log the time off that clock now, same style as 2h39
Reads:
2h58
